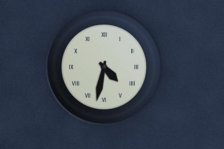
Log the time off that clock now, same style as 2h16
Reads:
4h32
